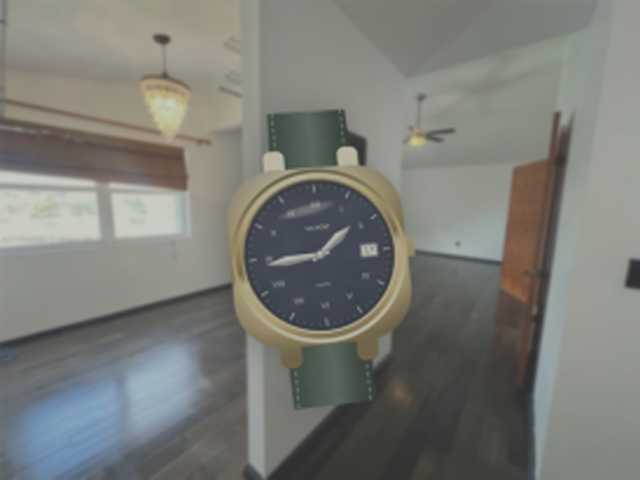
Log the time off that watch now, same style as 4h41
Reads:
1h44
